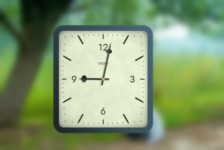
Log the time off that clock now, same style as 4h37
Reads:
9h02
